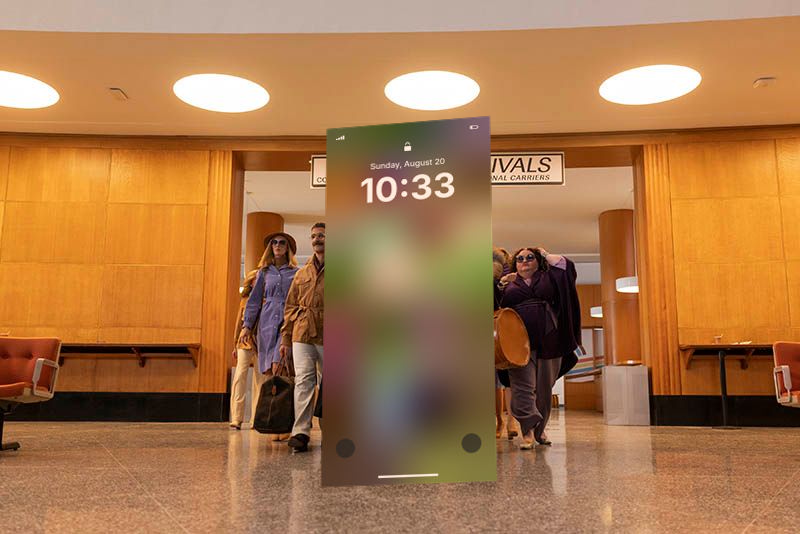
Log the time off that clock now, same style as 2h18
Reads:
10h33
